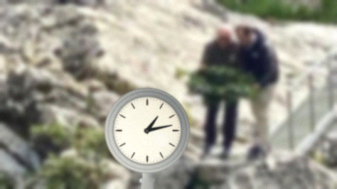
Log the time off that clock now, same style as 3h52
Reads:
1h13
